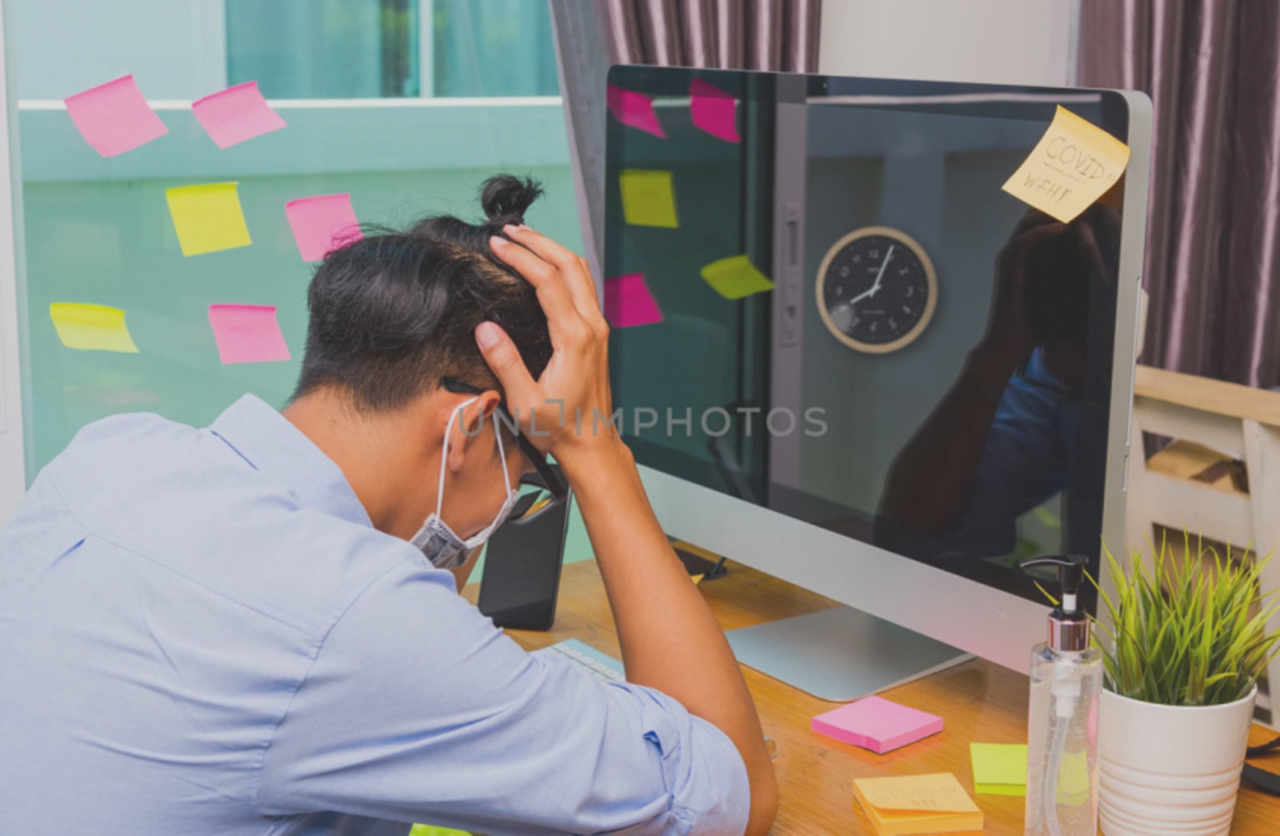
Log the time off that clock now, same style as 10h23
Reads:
8h04
